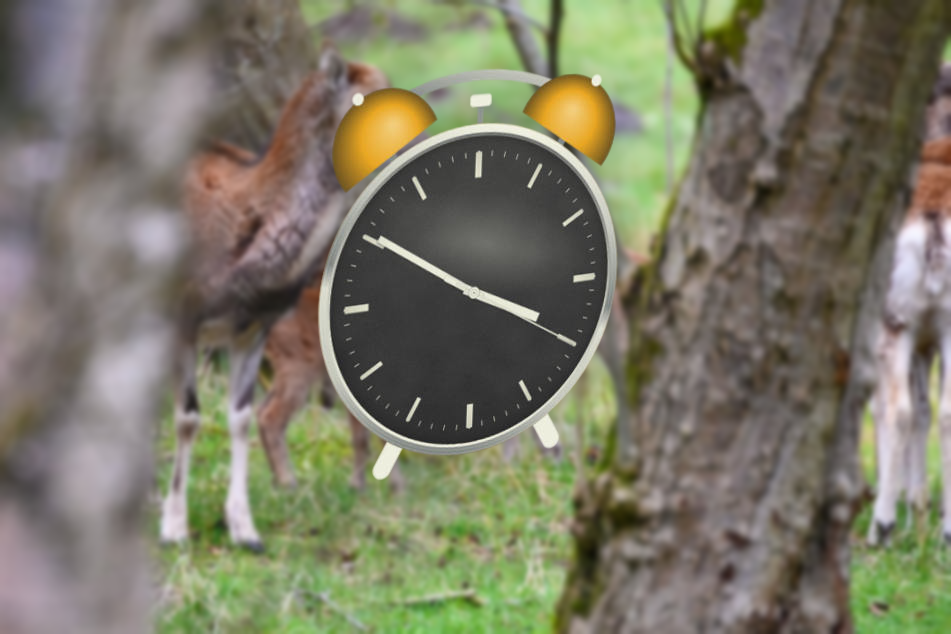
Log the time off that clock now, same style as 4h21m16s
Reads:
3h50m20s
